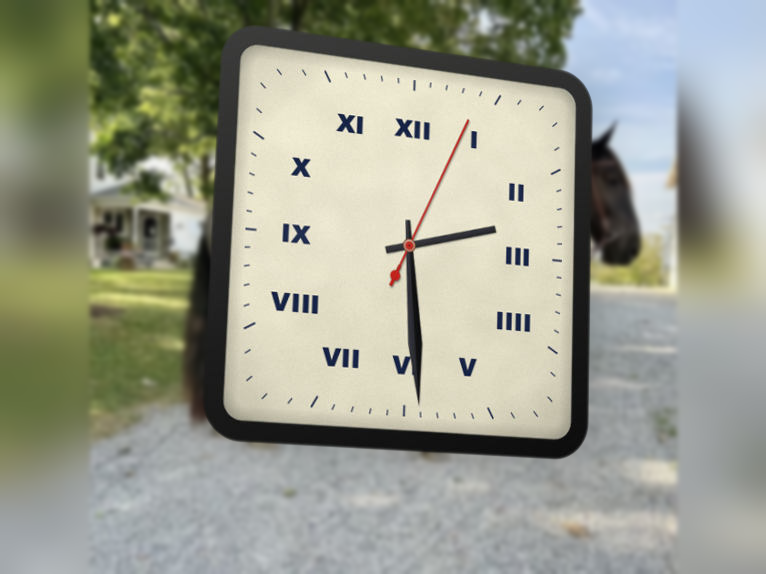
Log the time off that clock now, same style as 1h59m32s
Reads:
2h29m04s
